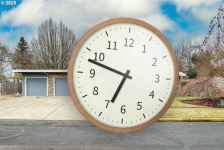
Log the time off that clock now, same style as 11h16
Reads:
6h48
